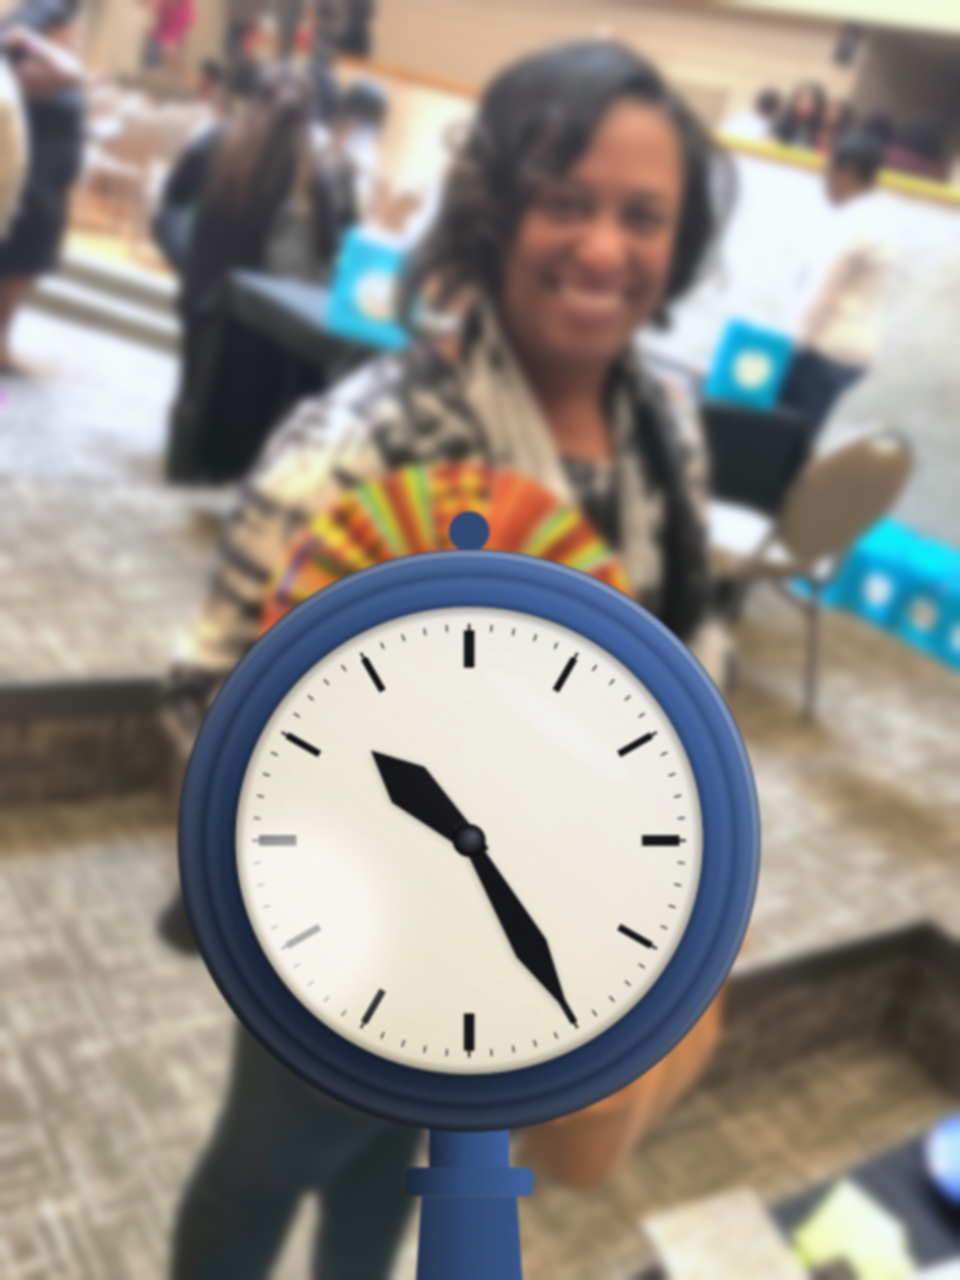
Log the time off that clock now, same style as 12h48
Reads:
10h25
